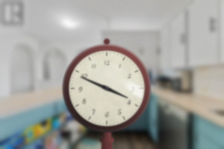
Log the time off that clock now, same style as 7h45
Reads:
3h49
